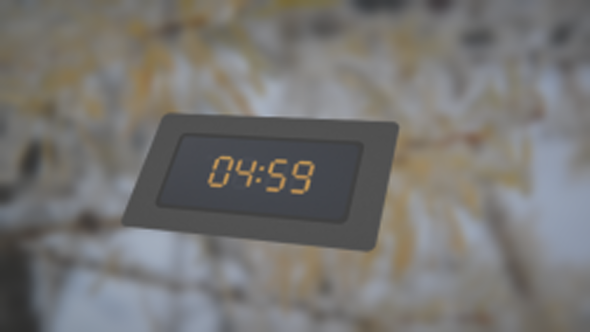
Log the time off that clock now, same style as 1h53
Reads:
4h59
